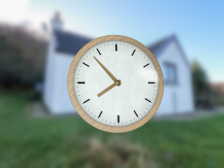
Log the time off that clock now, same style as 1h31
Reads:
7h53
